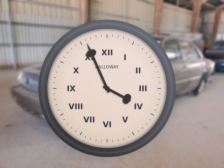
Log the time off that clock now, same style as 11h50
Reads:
3h56
